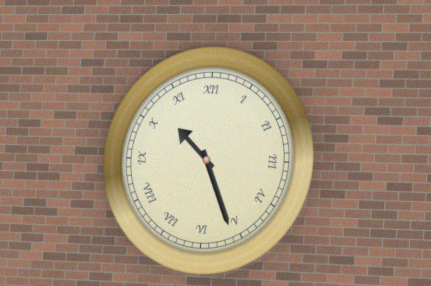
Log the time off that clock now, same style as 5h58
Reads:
10h26
